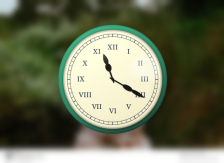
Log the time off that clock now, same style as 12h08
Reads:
11h20
